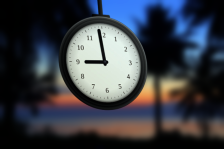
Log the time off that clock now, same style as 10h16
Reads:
8h59
